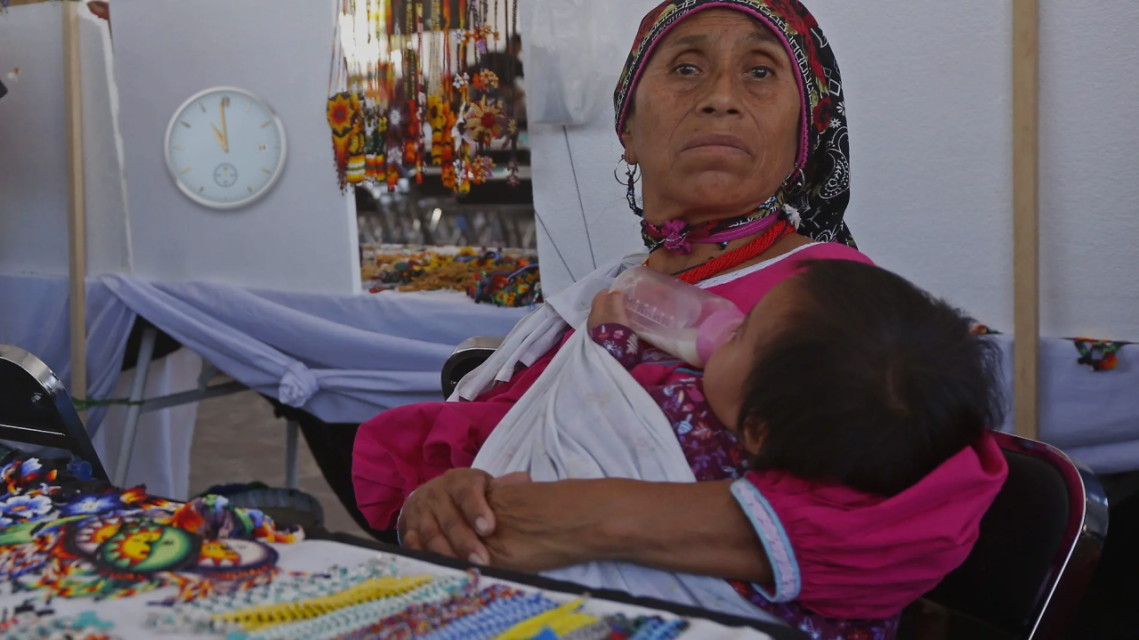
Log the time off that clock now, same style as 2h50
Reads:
10h59
